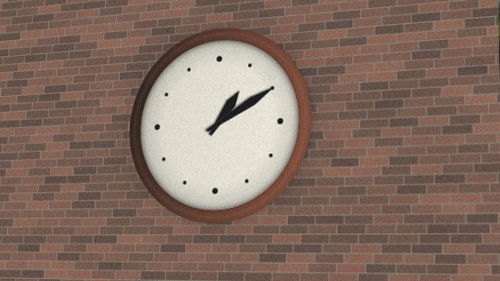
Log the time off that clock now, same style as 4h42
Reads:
1h10
